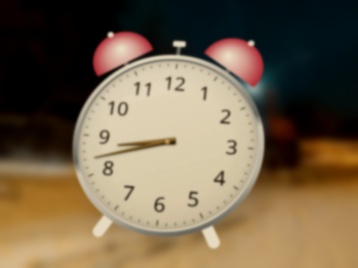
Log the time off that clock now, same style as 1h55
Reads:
8h42
